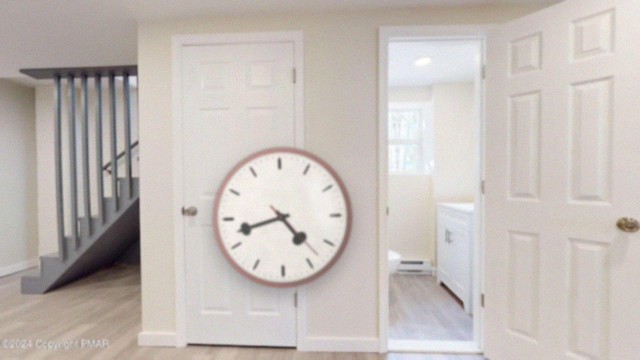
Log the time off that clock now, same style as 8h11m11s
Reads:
4h42m23s
